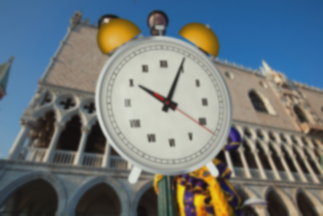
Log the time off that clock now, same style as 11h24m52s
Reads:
10h04m21s
